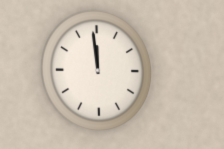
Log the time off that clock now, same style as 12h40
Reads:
11h59
